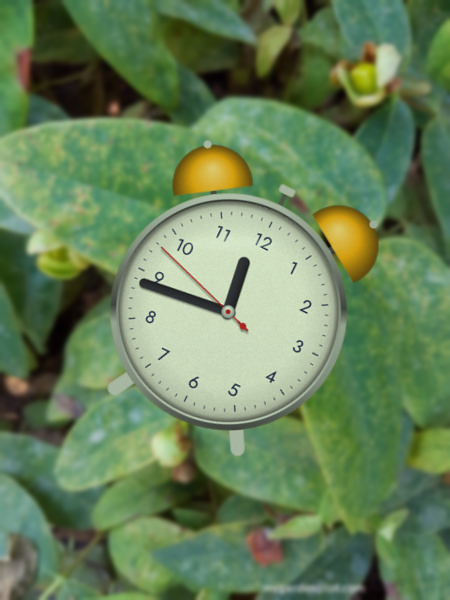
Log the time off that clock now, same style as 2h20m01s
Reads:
11h43m48s
